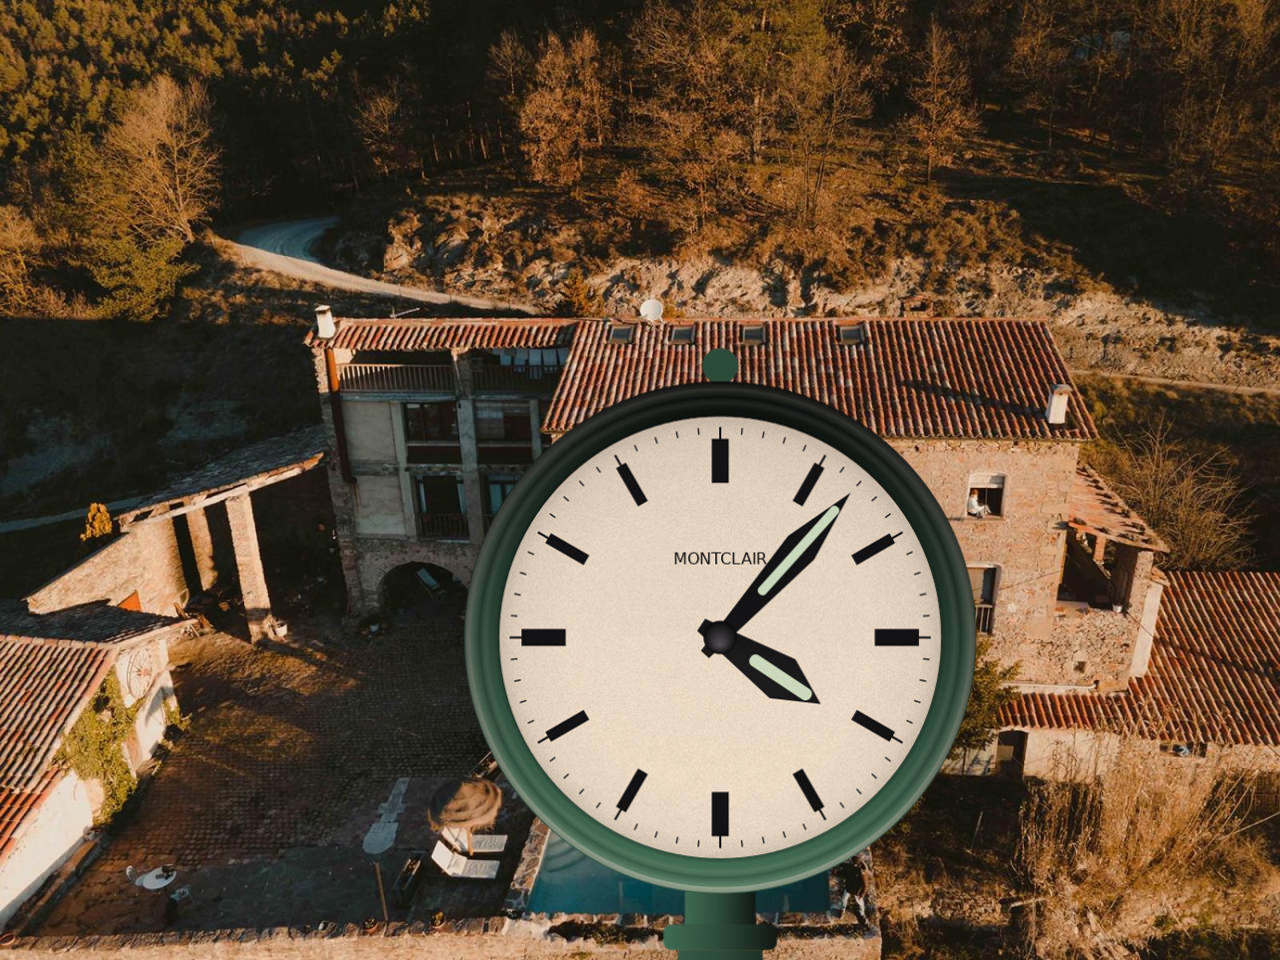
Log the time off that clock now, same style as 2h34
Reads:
4h07
